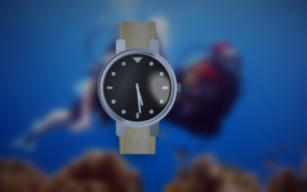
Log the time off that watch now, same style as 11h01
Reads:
5h29
